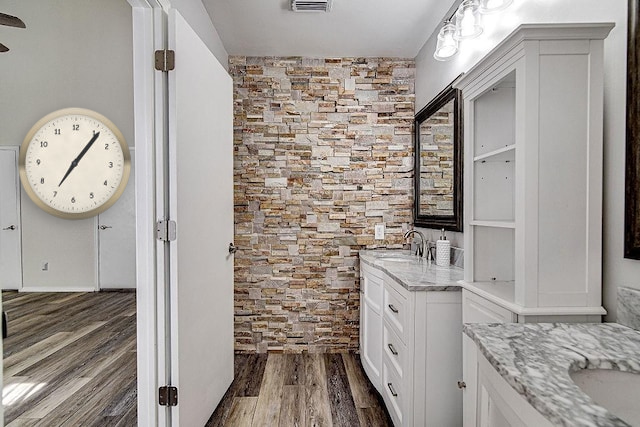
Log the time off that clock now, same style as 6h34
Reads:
7h06
